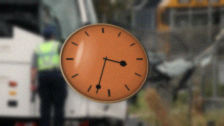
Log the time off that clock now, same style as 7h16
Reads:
3h33
